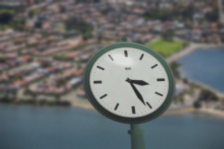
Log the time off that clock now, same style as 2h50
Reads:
3h26
